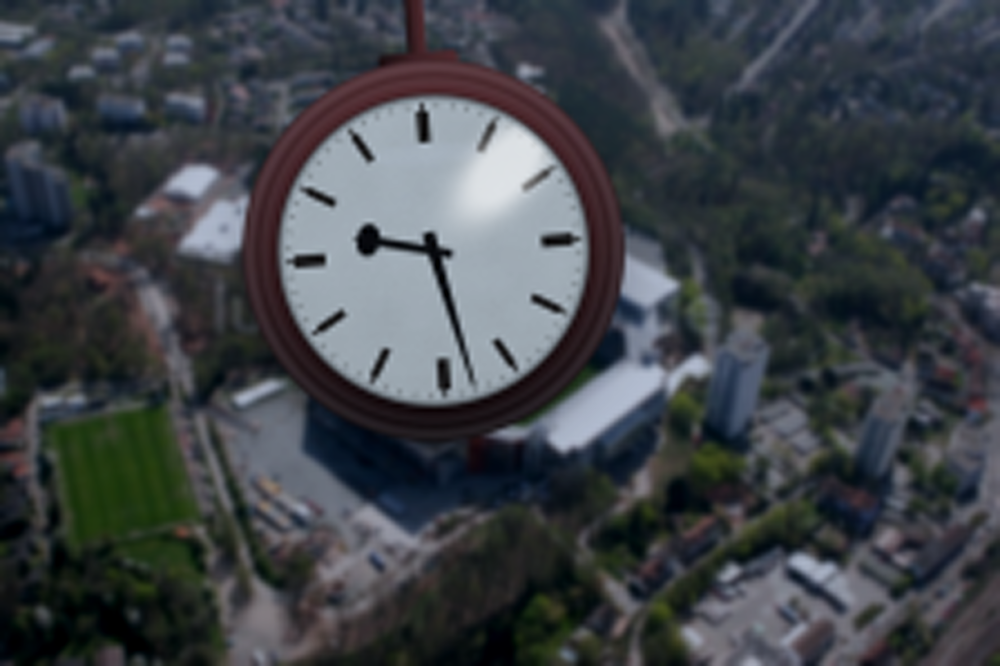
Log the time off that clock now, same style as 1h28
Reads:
9h28
